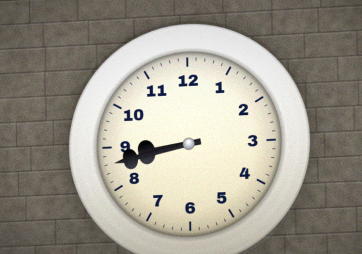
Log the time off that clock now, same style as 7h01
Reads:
8h43
